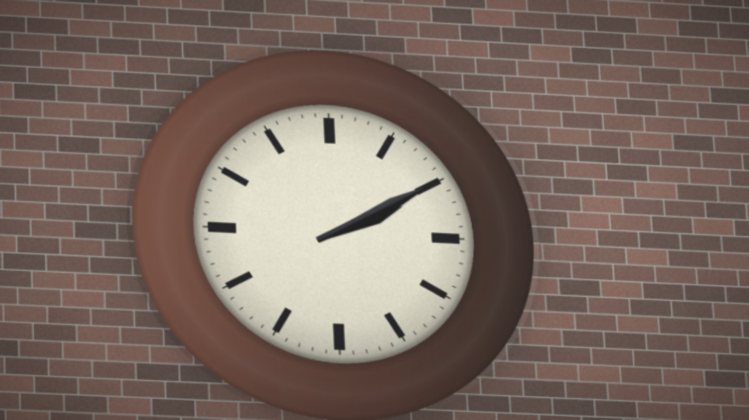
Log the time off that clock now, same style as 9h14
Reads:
2h10
